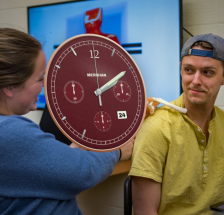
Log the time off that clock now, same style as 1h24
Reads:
2h10
